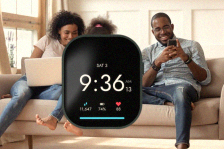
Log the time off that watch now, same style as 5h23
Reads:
9h36
